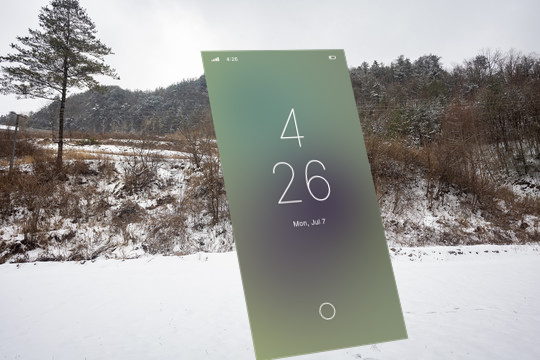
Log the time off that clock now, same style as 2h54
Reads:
4h26
